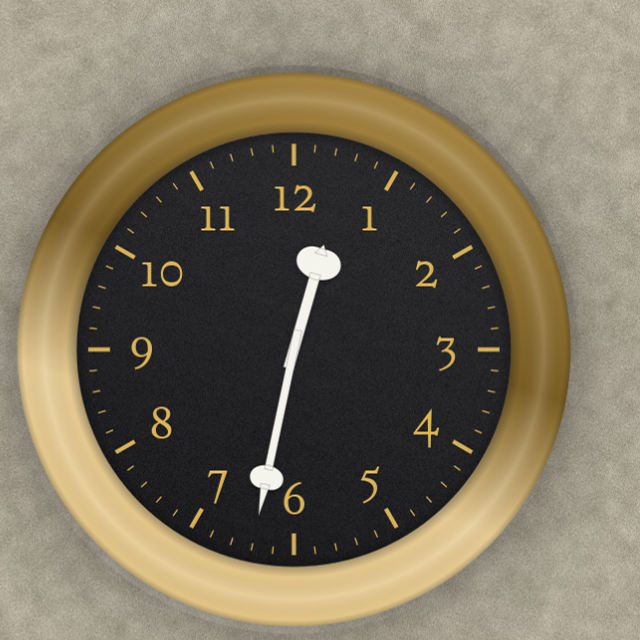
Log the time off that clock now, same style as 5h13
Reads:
12h32
